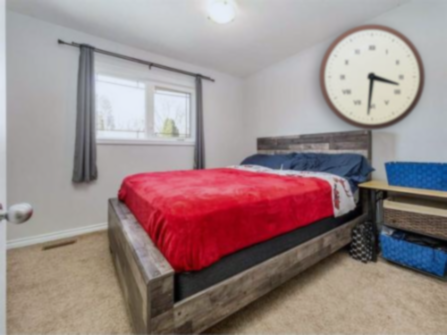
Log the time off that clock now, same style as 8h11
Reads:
3h31
